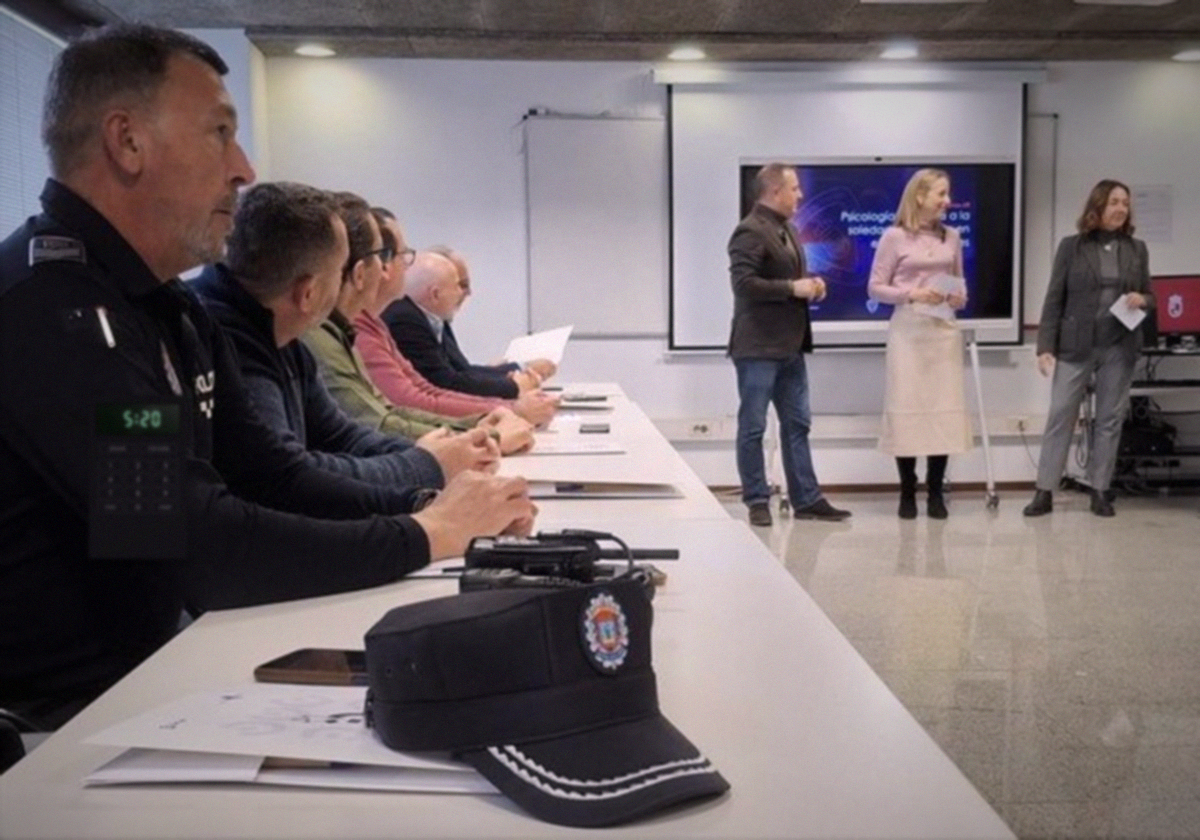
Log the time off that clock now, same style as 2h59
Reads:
5h20
